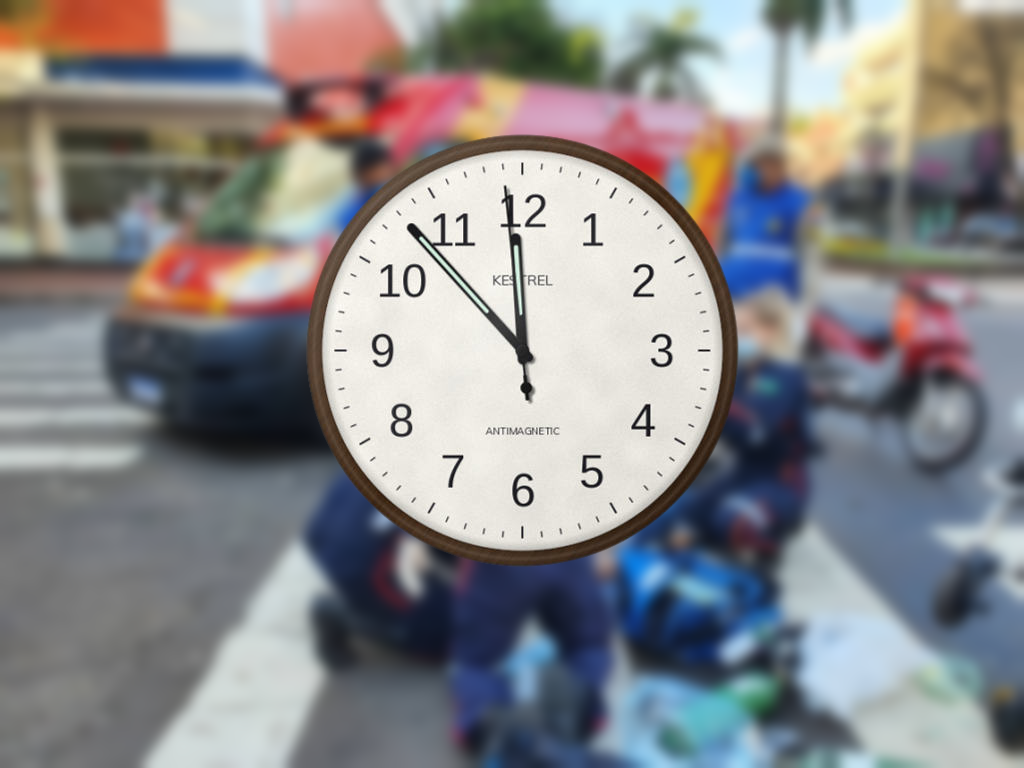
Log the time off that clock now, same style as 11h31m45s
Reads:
11h52m59s
